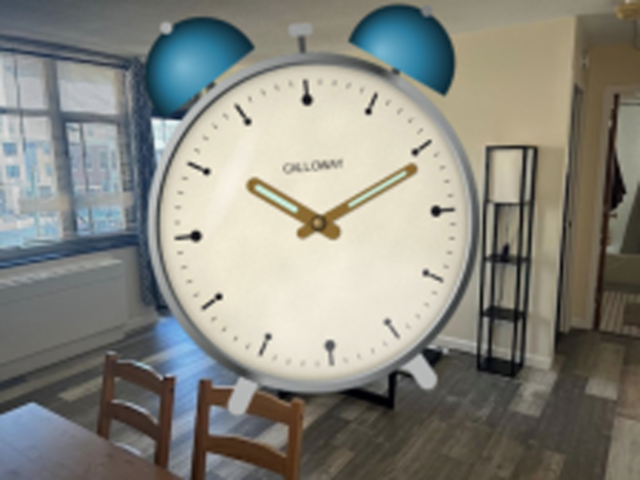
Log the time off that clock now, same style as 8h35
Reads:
10h11
